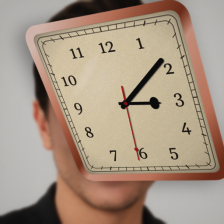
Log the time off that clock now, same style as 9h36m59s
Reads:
3h08m31s
